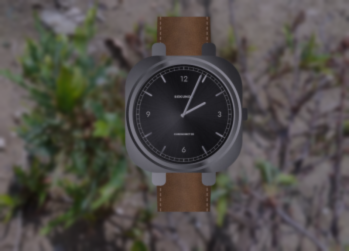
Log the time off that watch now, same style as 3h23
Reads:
2h04
